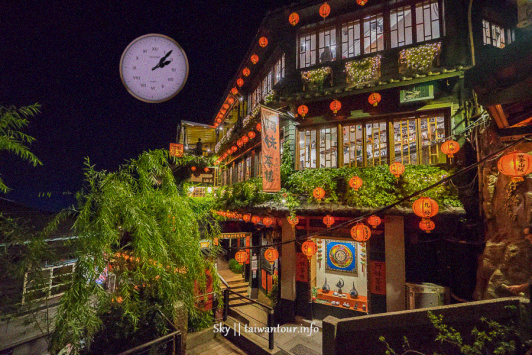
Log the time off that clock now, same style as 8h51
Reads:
2h07
